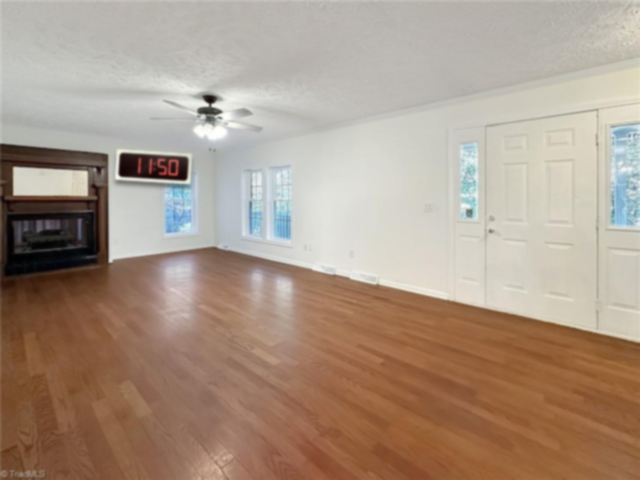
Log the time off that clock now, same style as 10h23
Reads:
11h50
